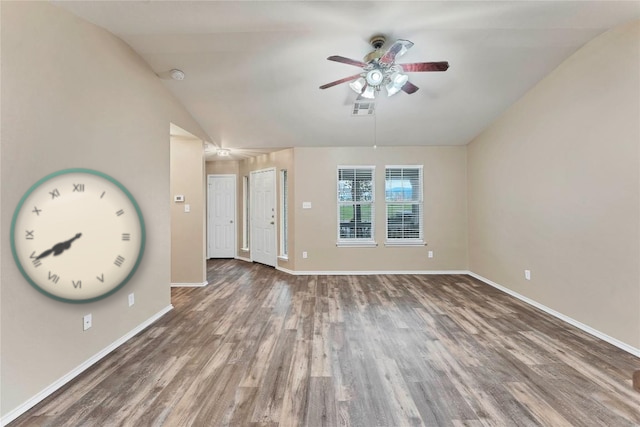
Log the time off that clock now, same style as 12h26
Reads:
7h40
